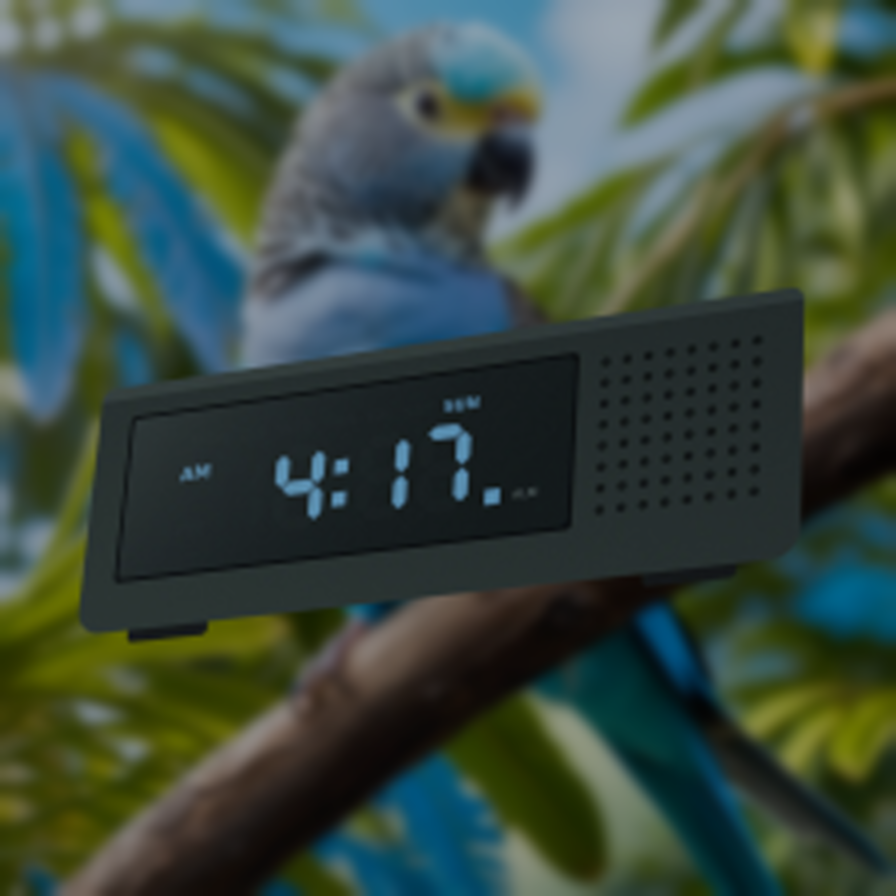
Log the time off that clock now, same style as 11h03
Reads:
4h17
